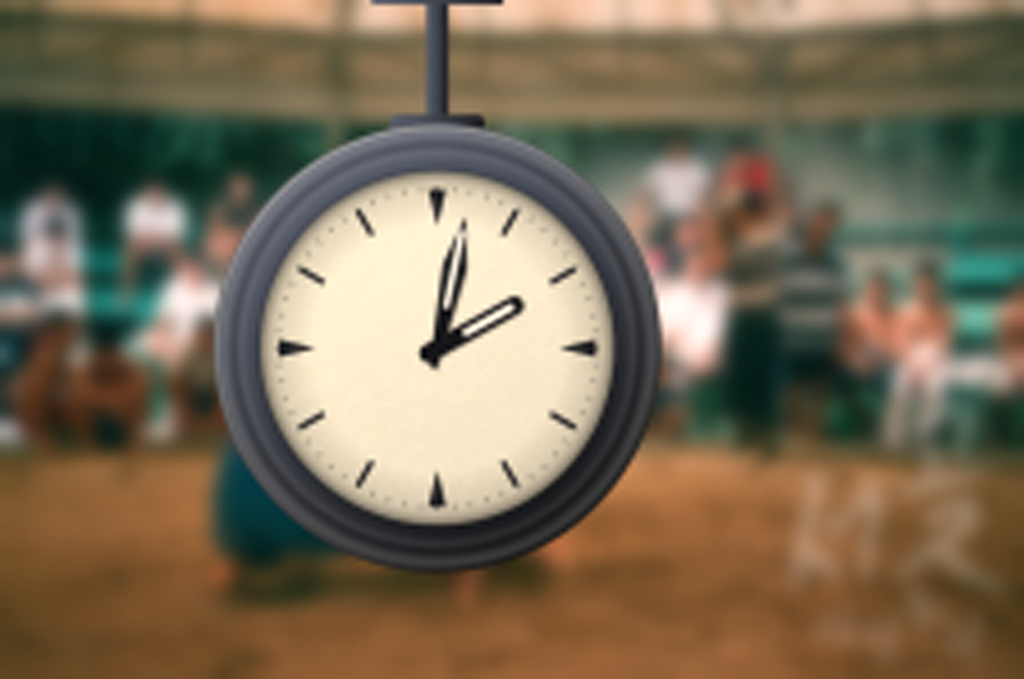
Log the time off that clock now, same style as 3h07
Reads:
2h02
